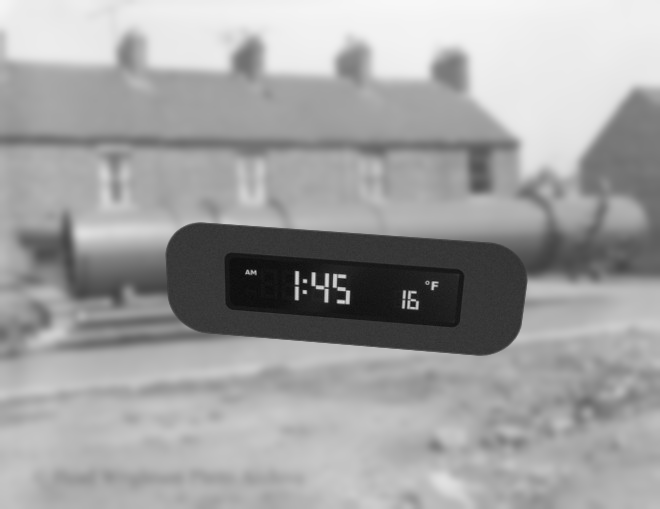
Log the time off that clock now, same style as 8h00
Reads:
1h45
